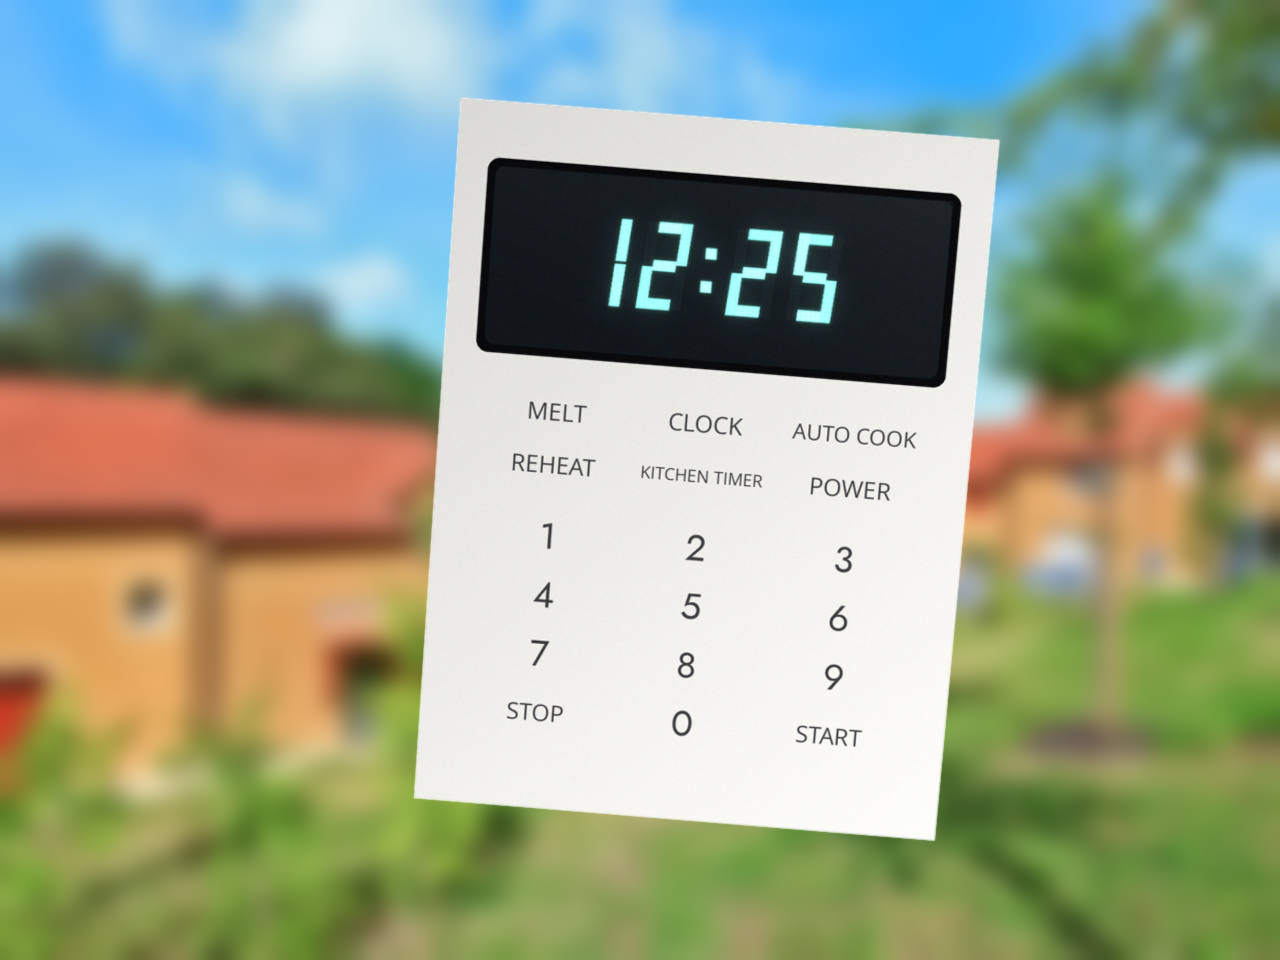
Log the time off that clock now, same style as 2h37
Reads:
12h25
